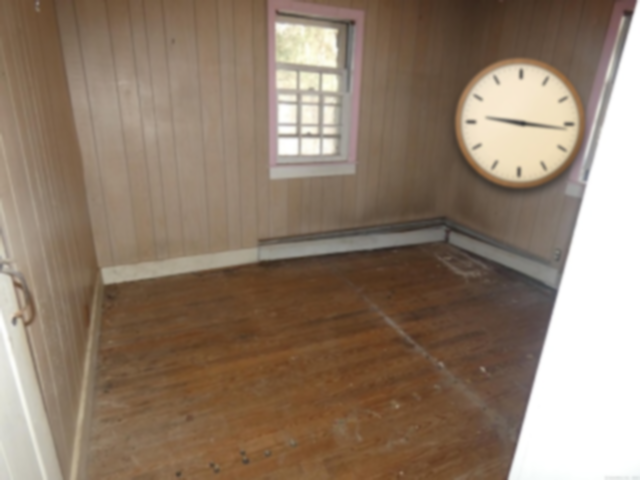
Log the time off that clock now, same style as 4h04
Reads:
9h16
